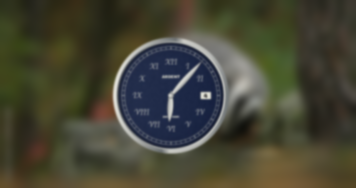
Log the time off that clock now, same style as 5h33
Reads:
6h07
